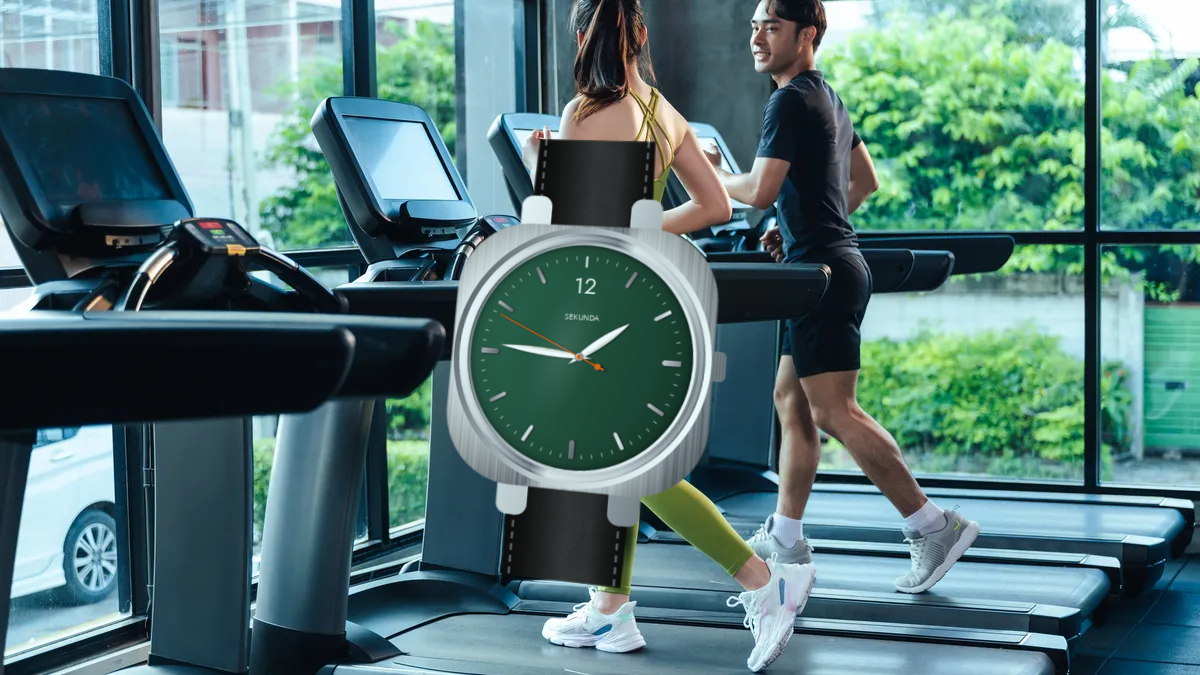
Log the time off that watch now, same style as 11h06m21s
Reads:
1h45m49s
